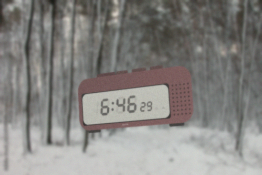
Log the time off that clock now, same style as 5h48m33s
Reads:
6h46m29s
